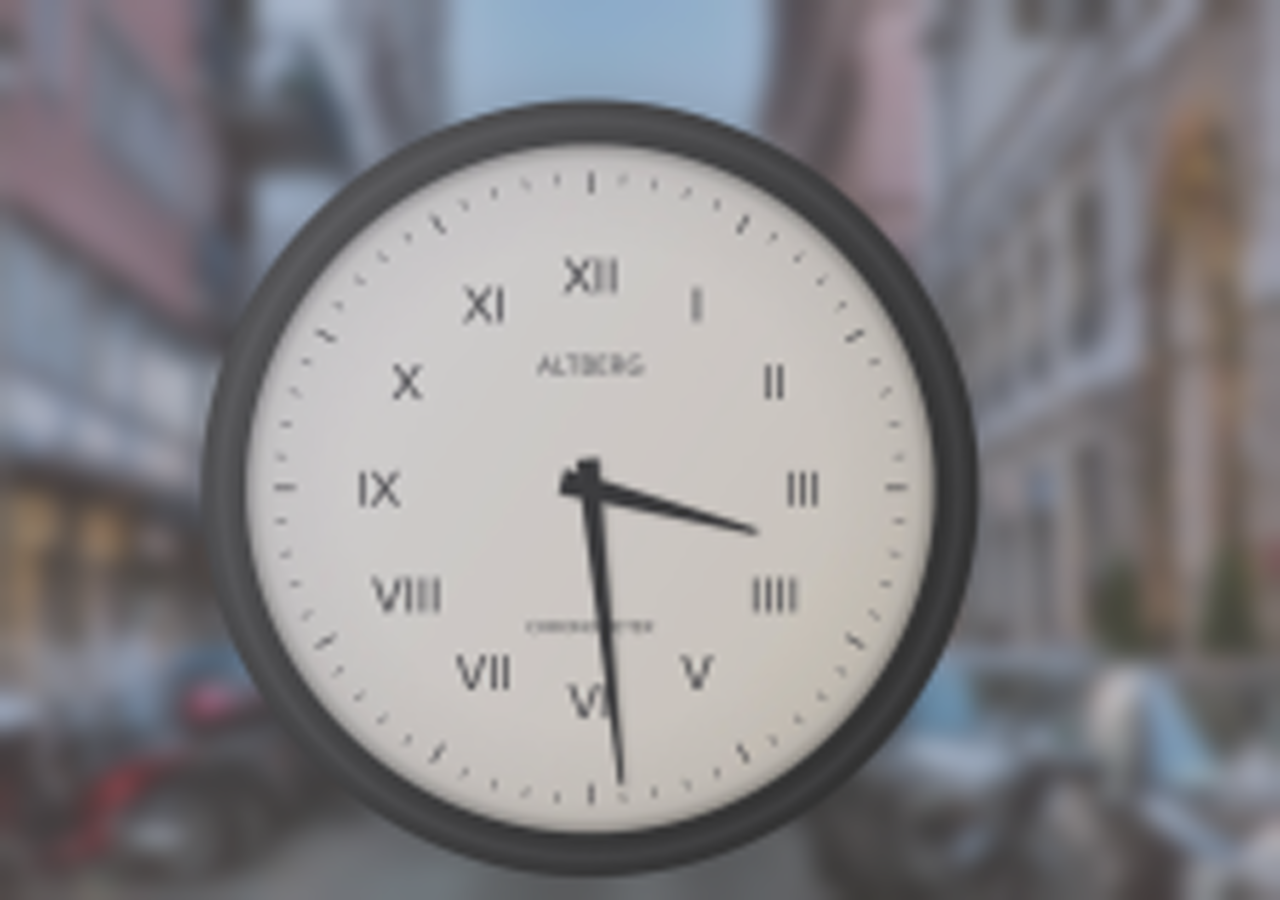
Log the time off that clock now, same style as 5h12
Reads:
3h29
